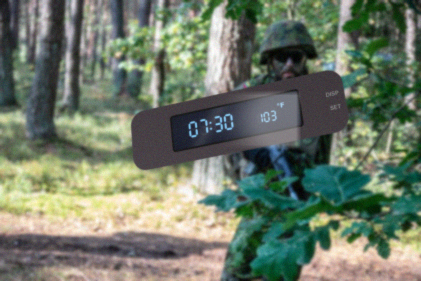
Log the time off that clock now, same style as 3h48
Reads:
7h30
